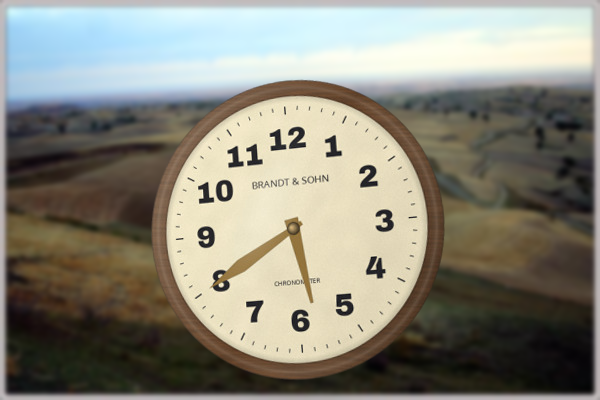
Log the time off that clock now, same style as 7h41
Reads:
5h40
